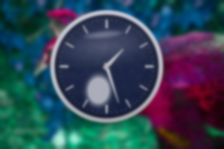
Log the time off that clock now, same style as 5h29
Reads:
1h27
